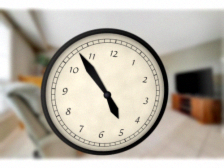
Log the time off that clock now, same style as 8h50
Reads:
4h53
